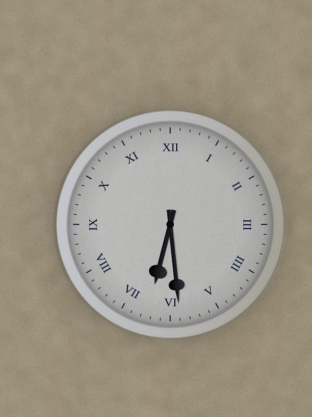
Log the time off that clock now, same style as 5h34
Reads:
6h29
